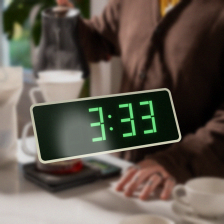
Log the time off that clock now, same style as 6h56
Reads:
3h33
